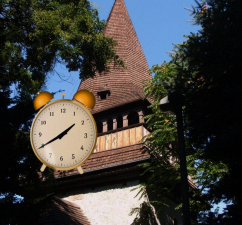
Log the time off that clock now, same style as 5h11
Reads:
1h40
